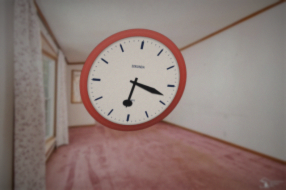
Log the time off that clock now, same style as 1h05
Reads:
6h18
